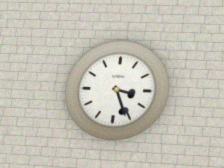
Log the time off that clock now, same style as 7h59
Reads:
3h26
